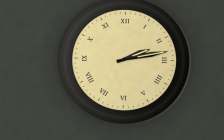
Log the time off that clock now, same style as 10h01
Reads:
2h13
